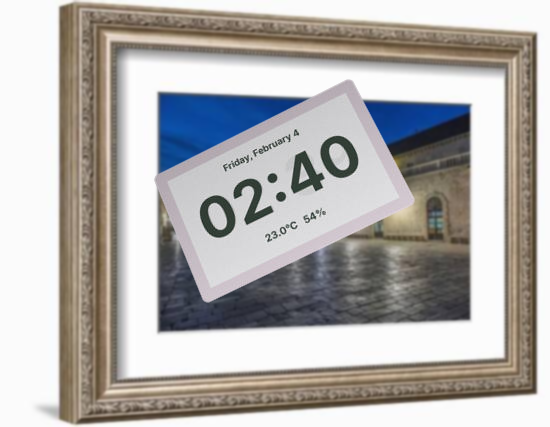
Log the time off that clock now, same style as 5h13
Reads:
2h40
